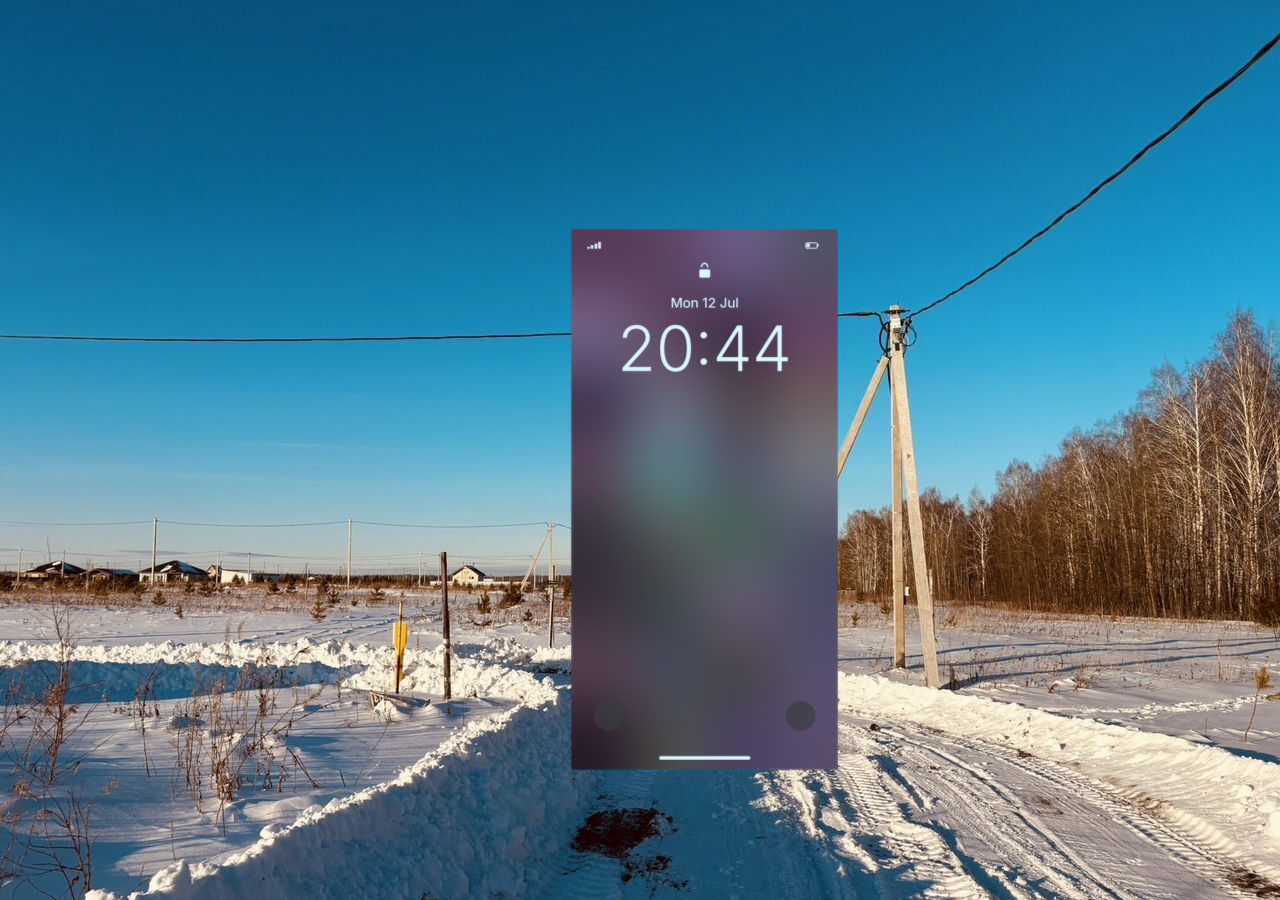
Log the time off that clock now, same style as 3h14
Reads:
20h44
